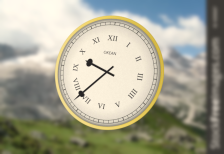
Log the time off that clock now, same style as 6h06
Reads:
9h37
